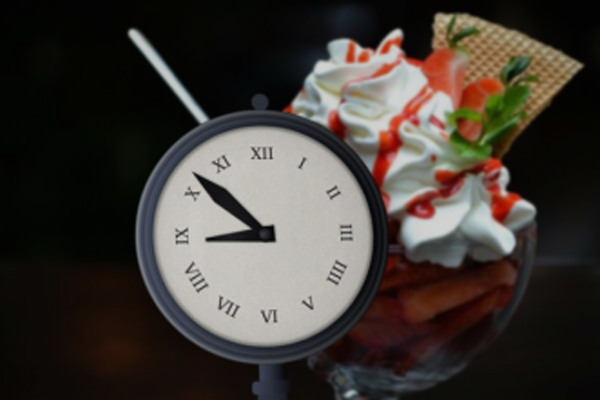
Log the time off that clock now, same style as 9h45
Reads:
8h52
